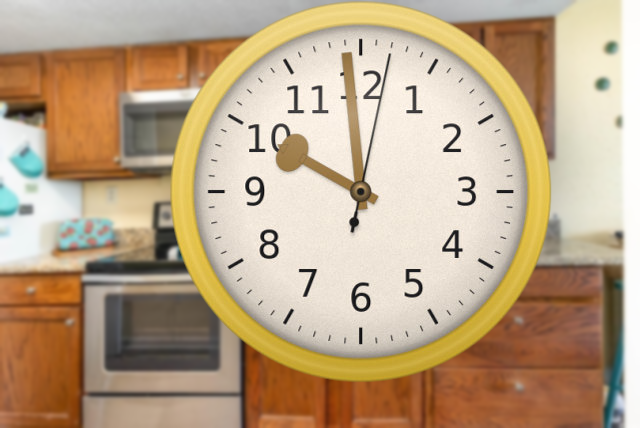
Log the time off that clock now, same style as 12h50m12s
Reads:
9h59m02s
